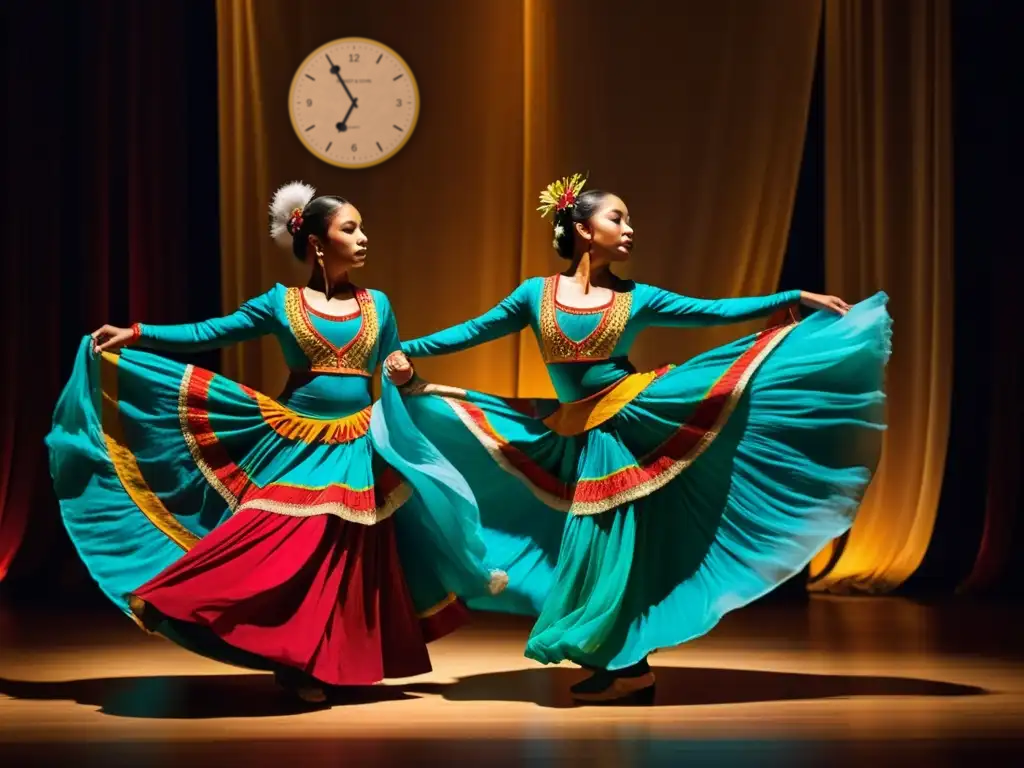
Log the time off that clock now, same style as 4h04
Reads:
6h55
